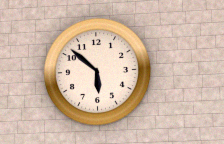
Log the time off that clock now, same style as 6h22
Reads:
5h52
